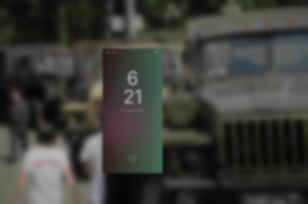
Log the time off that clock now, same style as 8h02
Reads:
6h21
